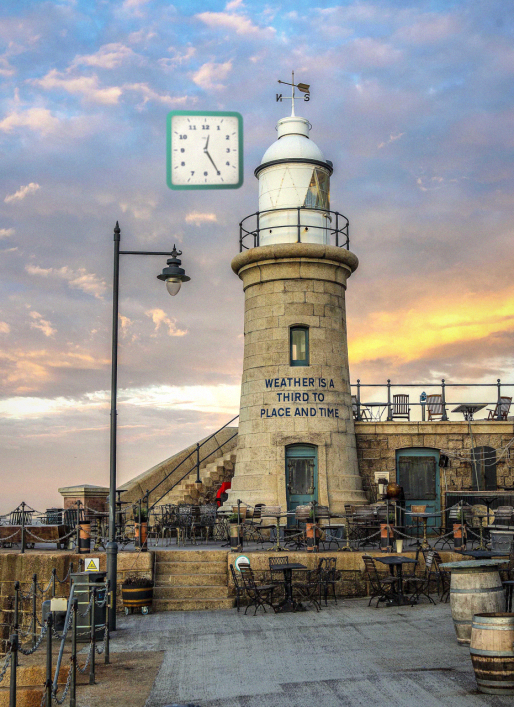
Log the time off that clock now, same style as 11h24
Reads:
12h25
